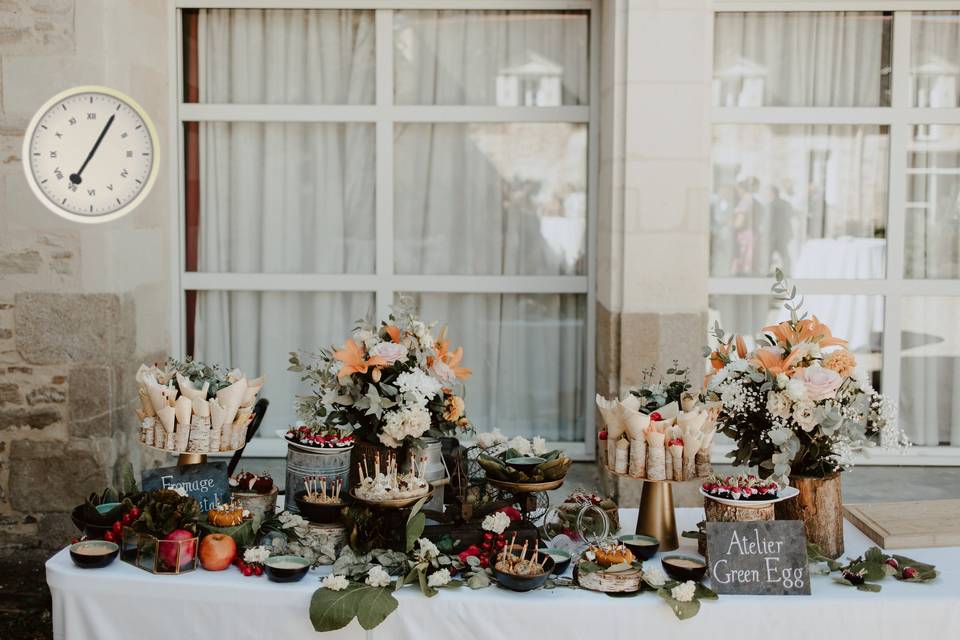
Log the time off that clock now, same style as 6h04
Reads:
7h05
